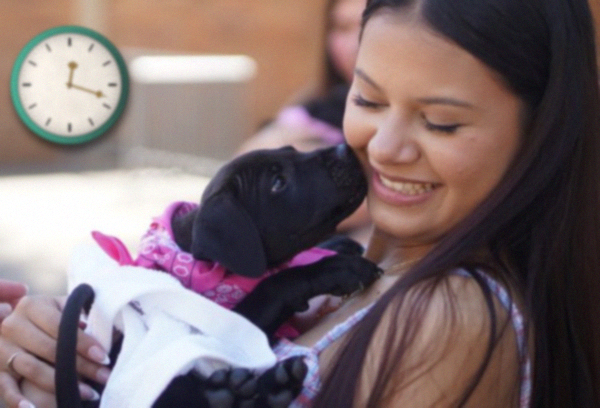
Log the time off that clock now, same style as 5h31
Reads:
12h18
